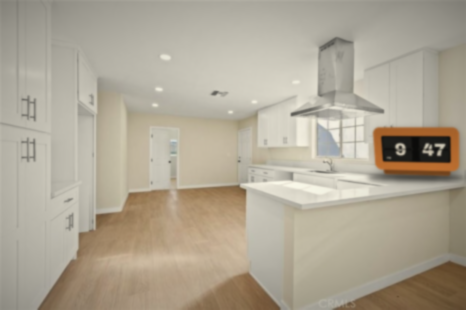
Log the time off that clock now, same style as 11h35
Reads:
9h47
